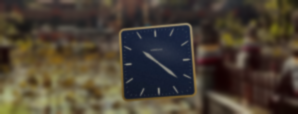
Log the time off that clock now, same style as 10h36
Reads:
10h22
